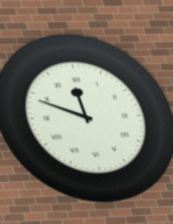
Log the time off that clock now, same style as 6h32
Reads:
11h49
